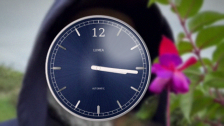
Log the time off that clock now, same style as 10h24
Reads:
3h16
